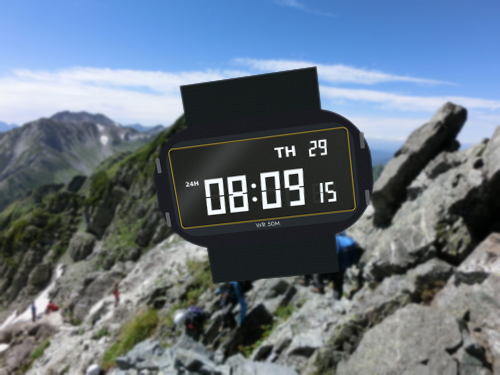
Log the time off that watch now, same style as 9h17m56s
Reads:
8h09m15s
